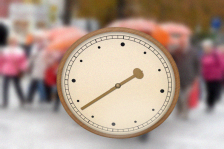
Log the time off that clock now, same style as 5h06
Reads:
1h38
